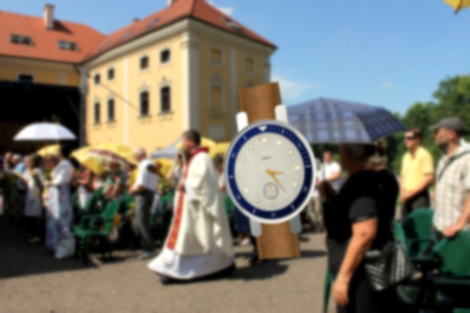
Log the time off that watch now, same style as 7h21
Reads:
3h24
